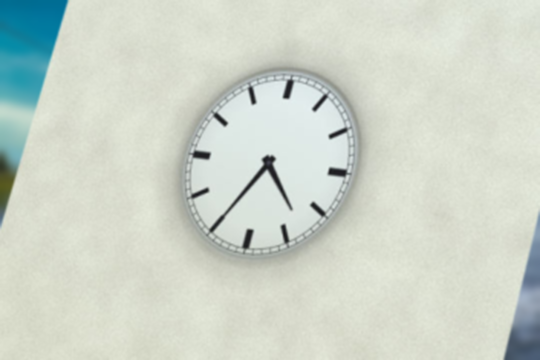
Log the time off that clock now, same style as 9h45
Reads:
4h35
